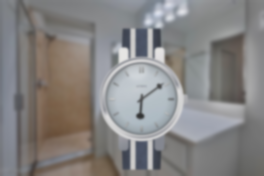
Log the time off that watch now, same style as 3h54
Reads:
6h09
